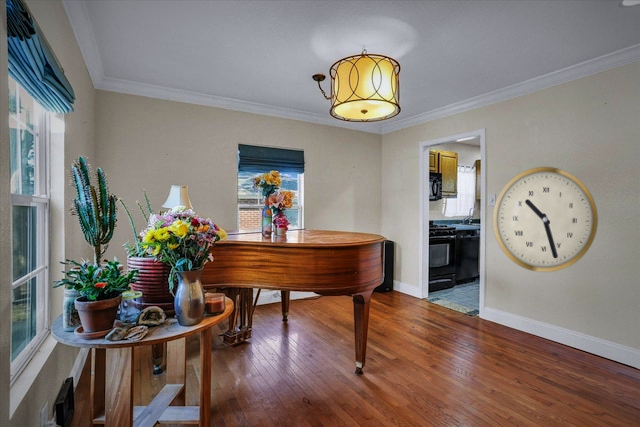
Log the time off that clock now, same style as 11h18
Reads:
10h27
